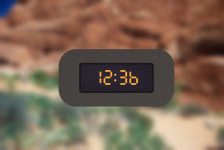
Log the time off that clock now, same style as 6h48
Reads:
12h36
